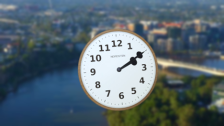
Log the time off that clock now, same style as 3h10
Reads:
2h10
